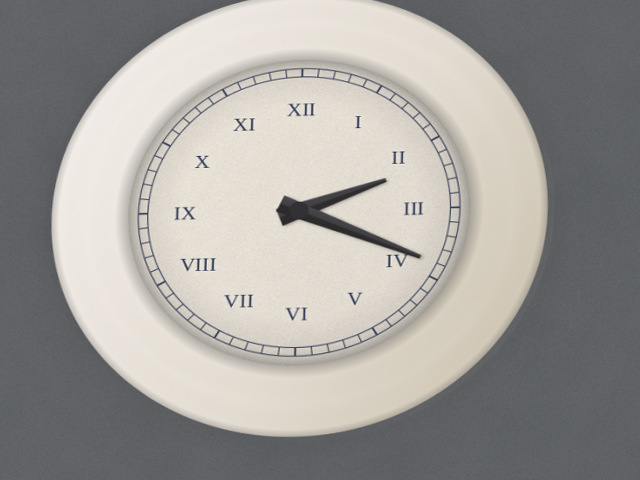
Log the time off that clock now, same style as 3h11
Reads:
2h19
